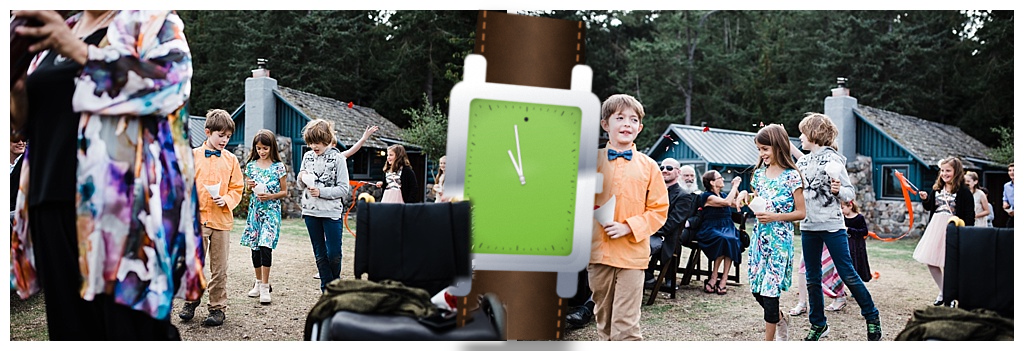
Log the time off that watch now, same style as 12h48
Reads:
10h58
